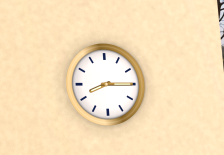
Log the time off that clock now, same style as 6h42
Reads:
8h15
